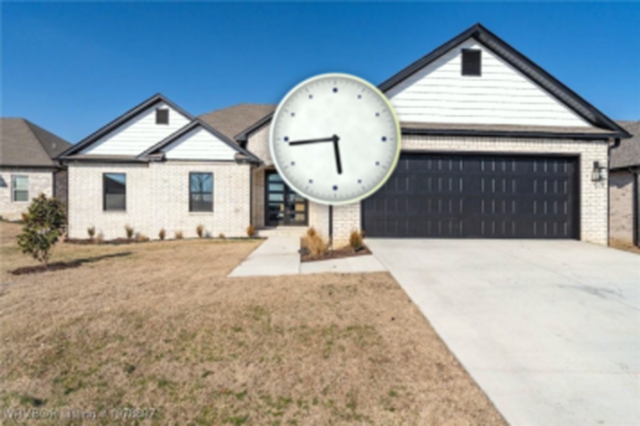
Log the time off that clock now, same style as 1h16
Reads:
5h44
